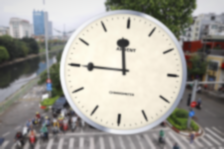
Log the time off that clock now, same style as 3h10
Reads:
11h45
